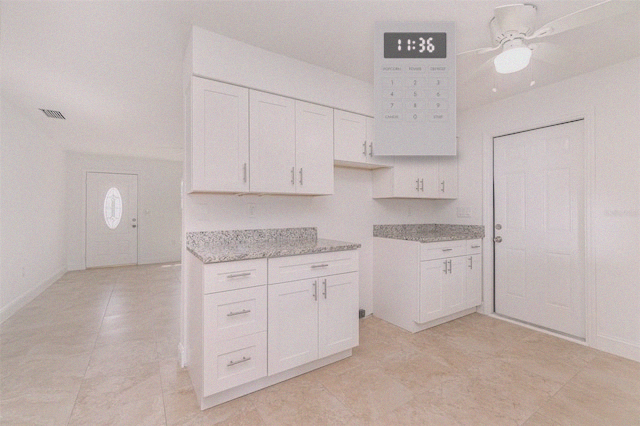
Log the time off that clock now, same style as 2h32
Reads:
11h36
